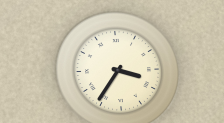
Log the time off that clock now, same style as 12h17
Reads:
3h36
